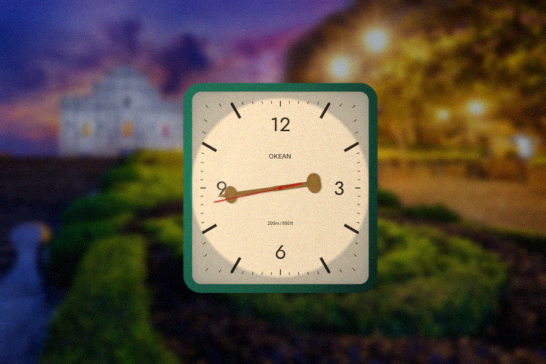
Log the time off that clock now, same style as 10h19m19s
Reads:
2h43m43s
